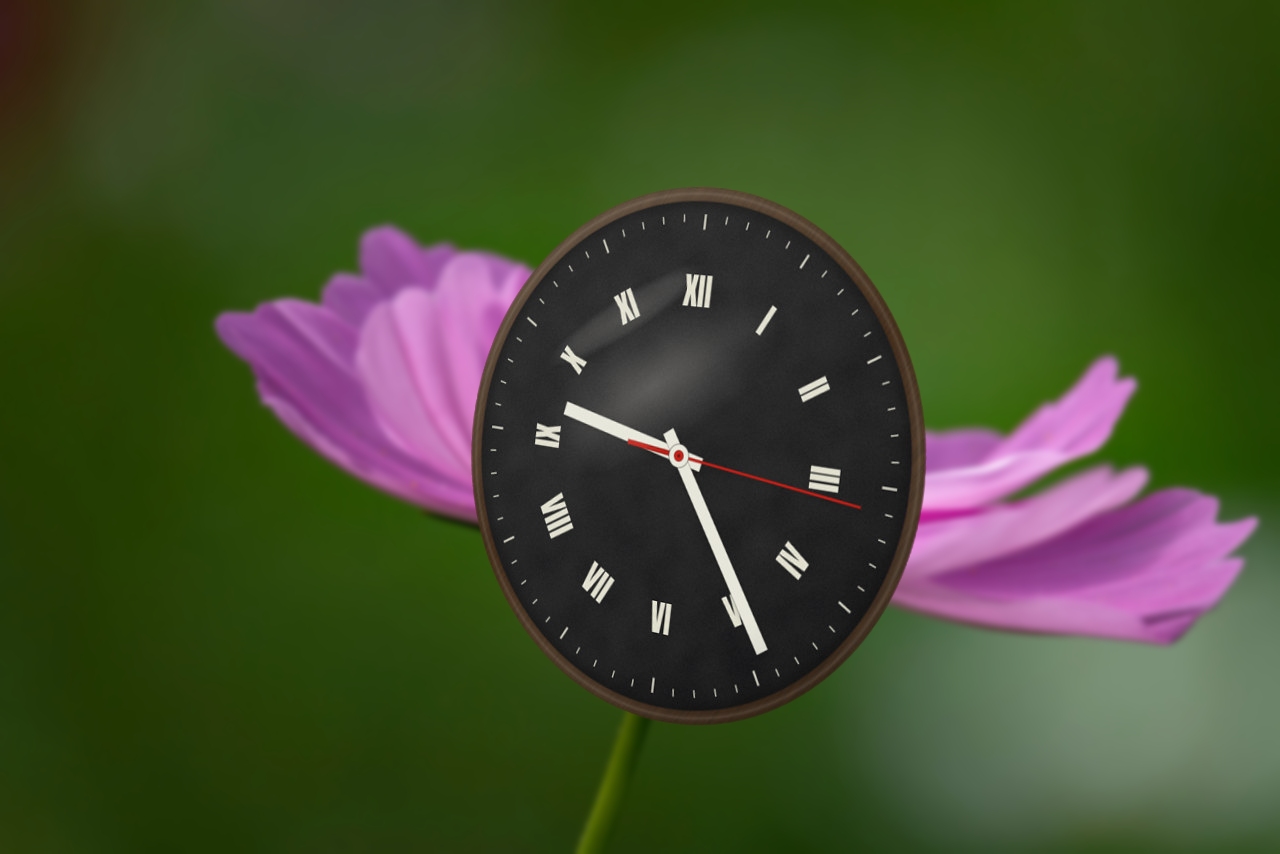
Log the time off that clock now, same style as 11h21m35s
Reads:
9h24m16s
